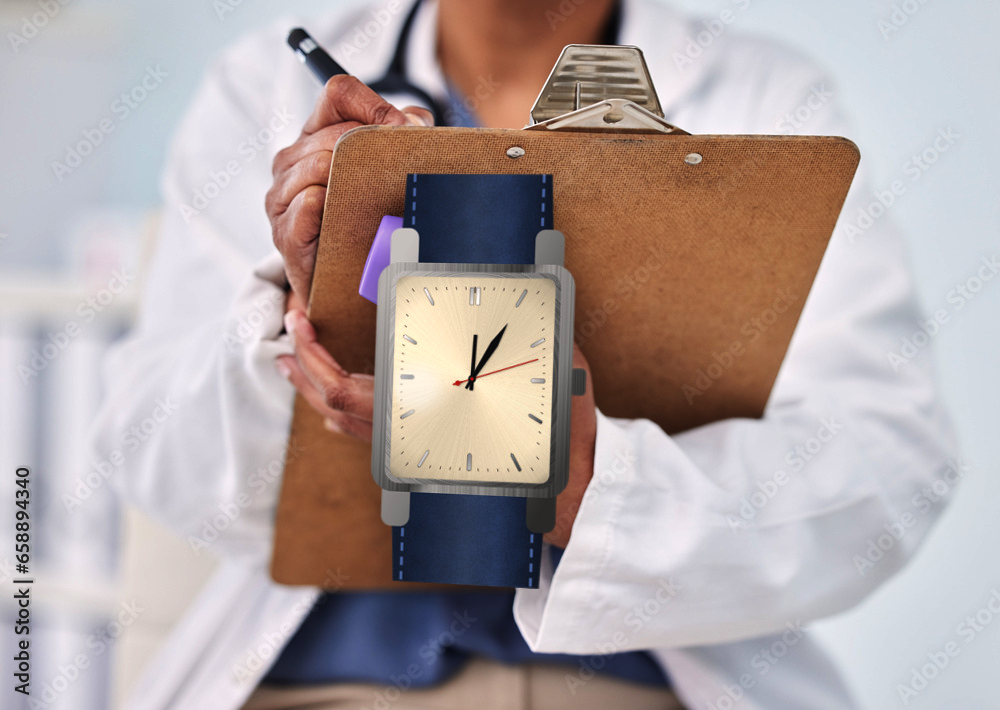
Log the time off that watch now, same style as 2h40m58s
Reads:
12h05m12s
